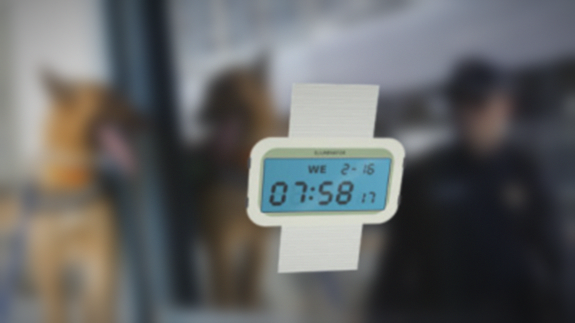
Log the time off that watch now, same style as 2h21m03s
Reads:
7h58m17s
